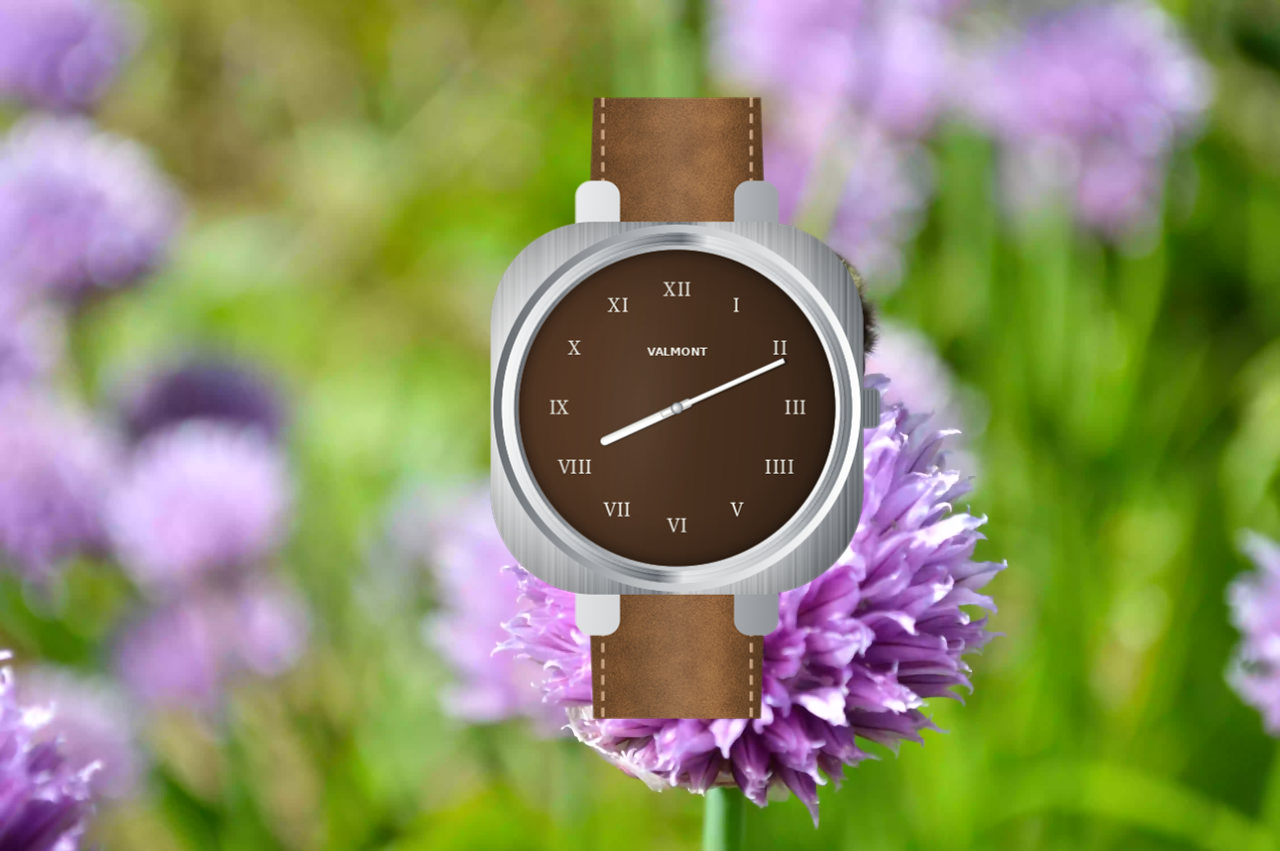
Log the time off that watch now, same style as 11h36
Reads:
8h11
